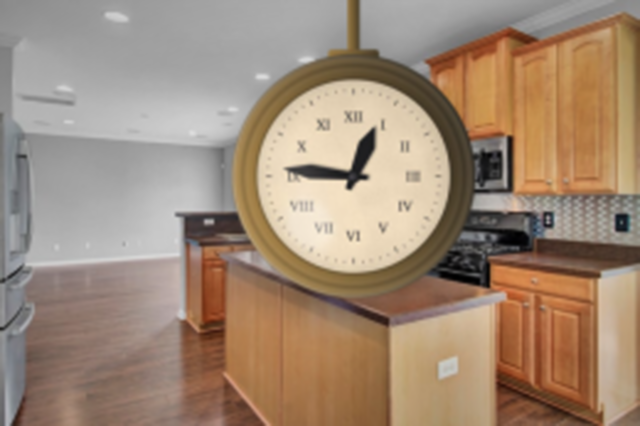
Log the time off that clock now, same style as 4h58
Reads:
12h46
